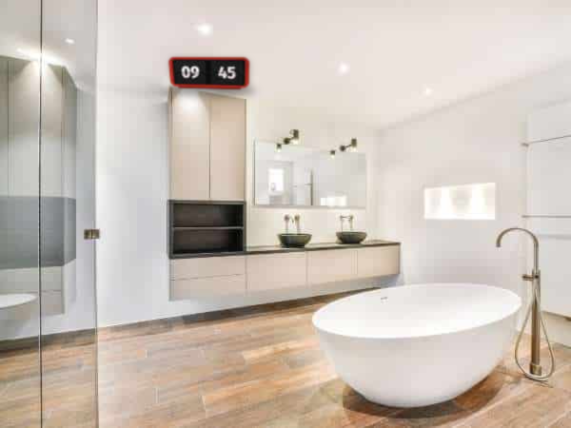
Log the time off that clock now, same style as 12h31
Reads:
9h45
